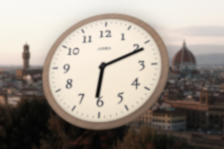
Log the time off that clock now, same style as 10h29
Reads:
6h11
